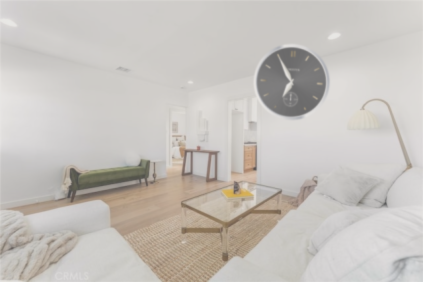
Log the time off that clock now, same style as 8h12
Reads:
6h55
